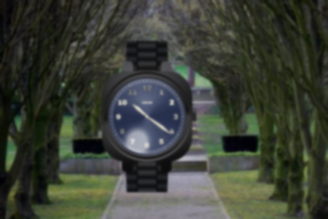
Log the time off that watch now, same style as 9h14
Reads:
10h21
